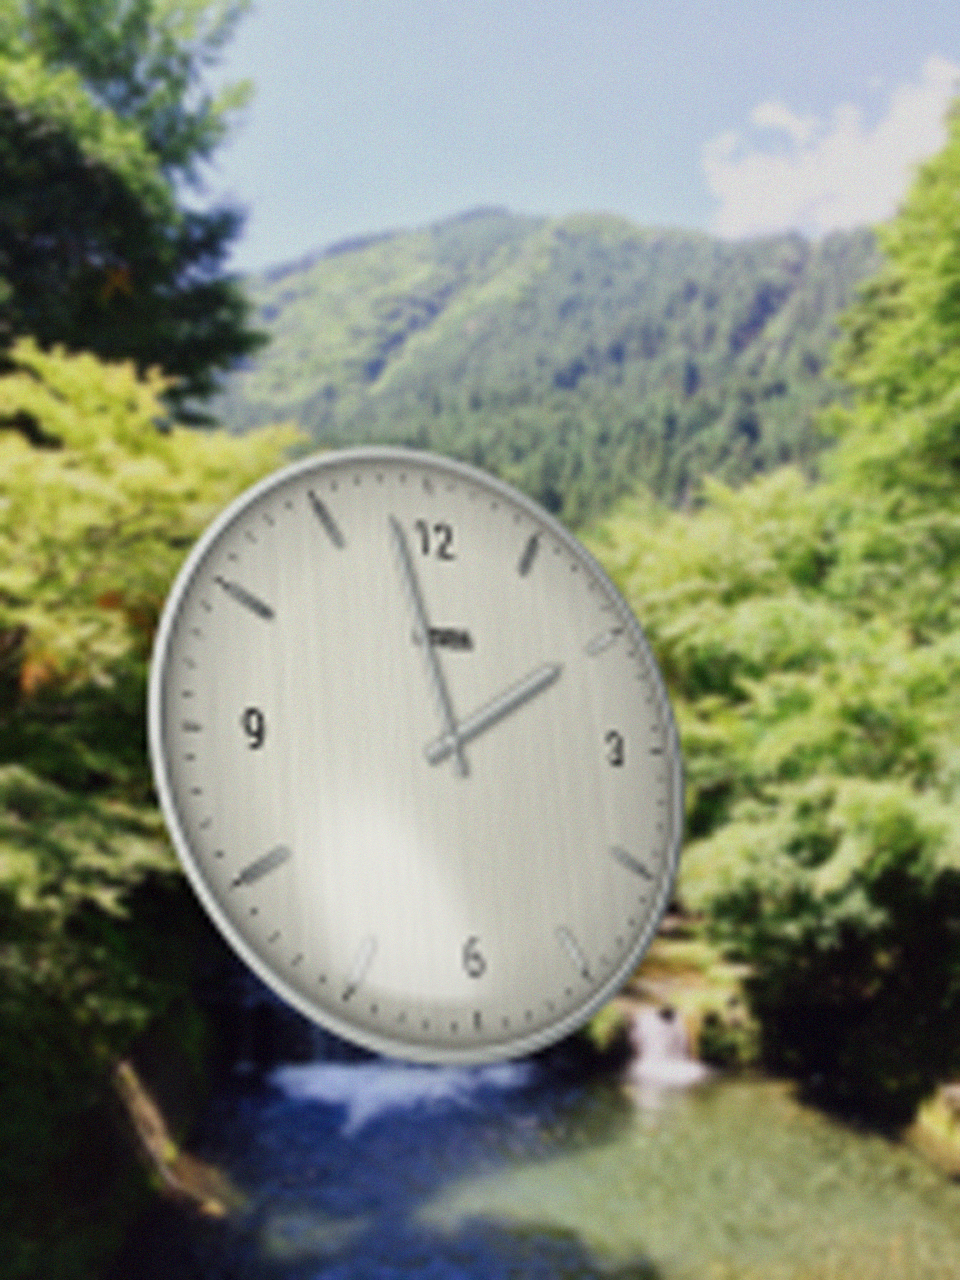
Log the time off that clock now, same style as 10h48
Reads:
1h58
